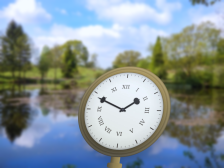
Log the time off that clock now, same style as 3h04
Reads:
1h49
